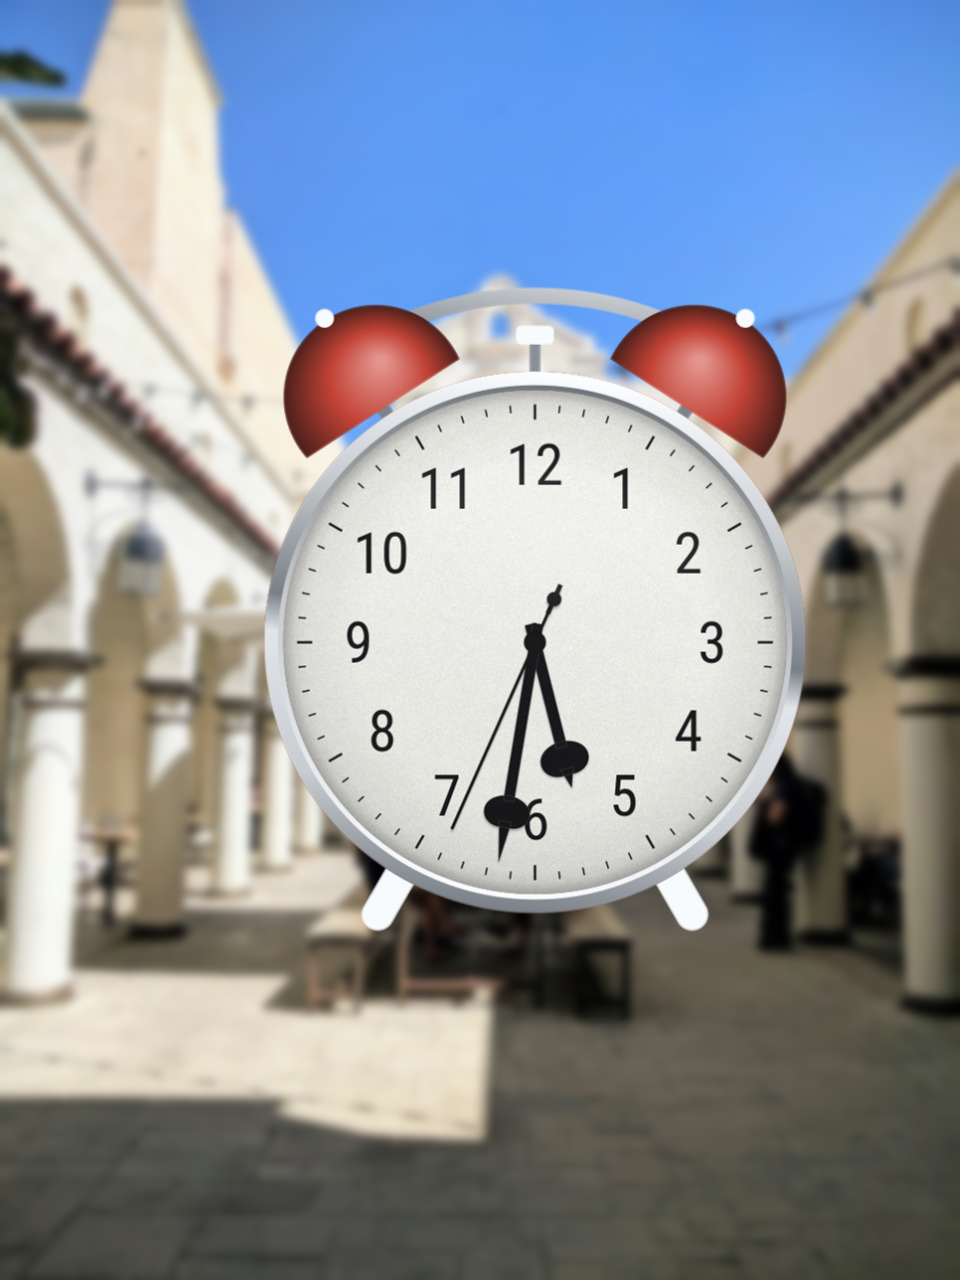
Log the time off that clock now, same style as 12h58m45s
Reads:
5h31m34s
